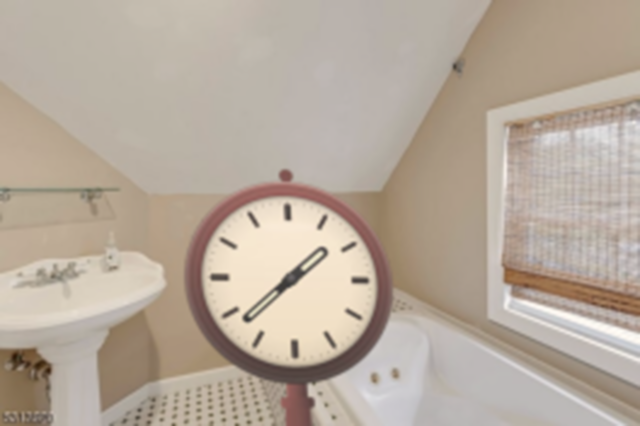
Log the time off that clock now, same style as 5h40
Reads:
1h38
